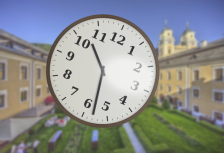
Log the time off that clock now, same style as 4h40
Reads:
10h28
